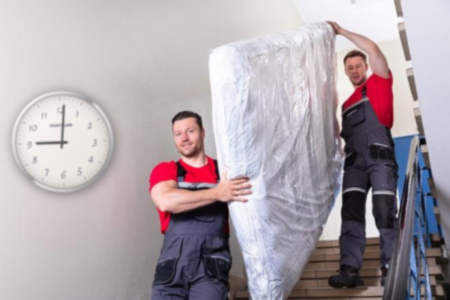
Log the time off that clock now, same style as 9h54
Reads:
9h01
